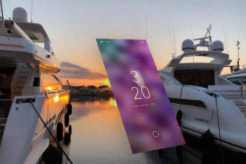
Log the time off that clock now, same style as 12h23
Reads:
3h20
